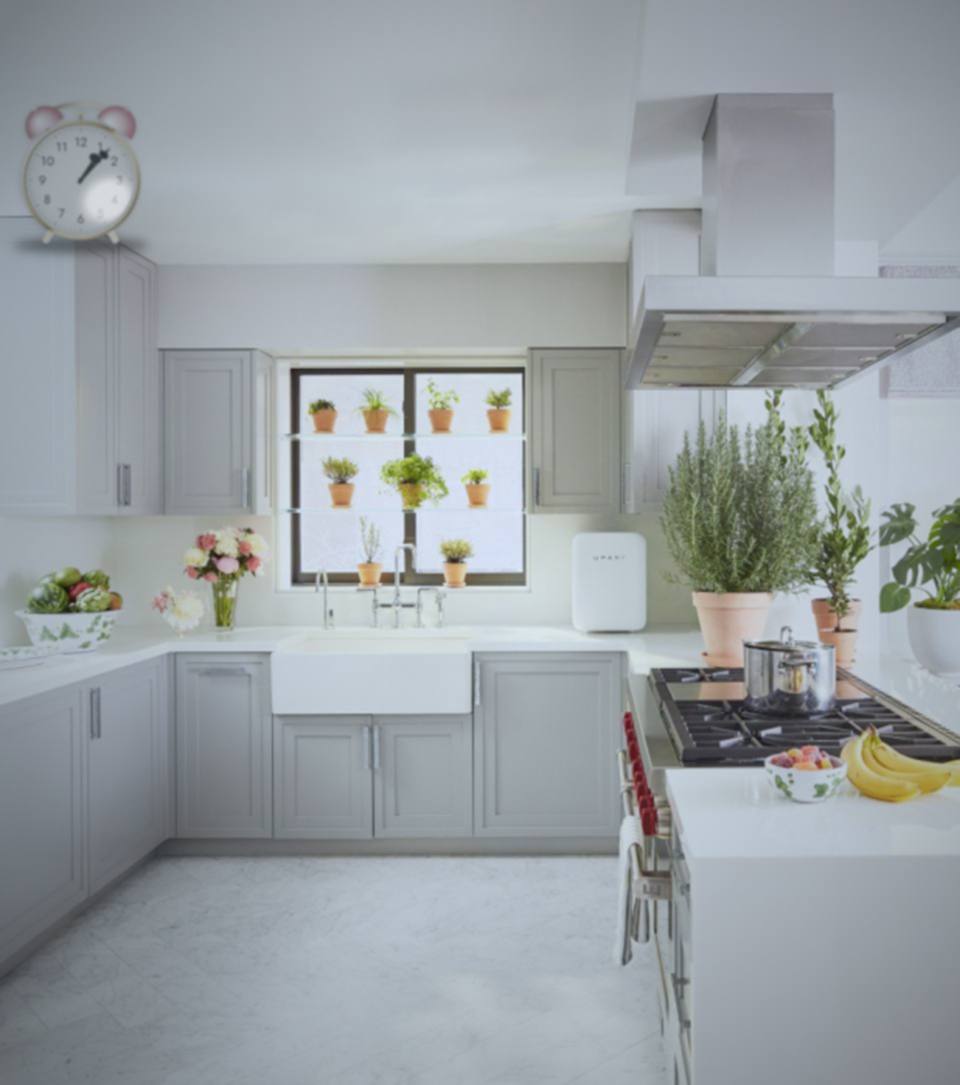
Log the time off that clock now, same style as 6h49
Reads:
1h07
